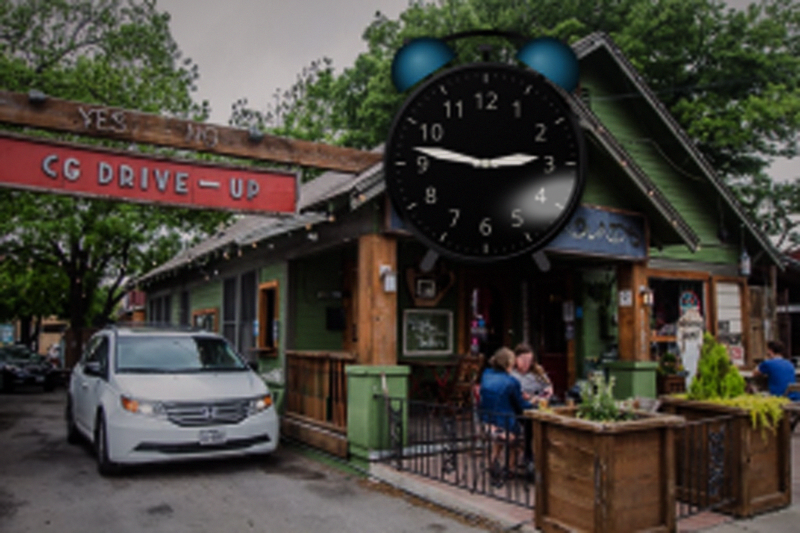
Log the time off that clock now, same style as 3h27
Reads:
2h47
